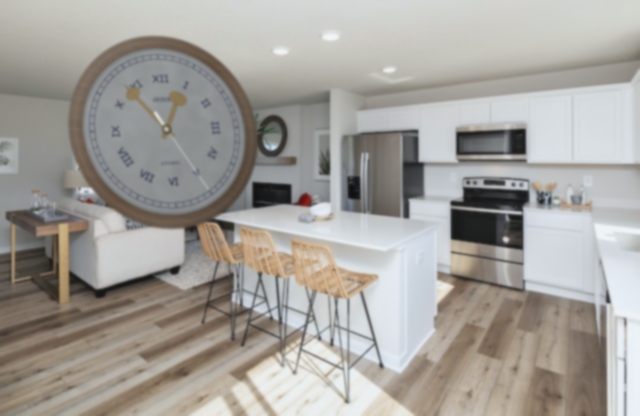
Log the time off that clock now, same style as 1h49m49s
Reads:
12h53m25s
